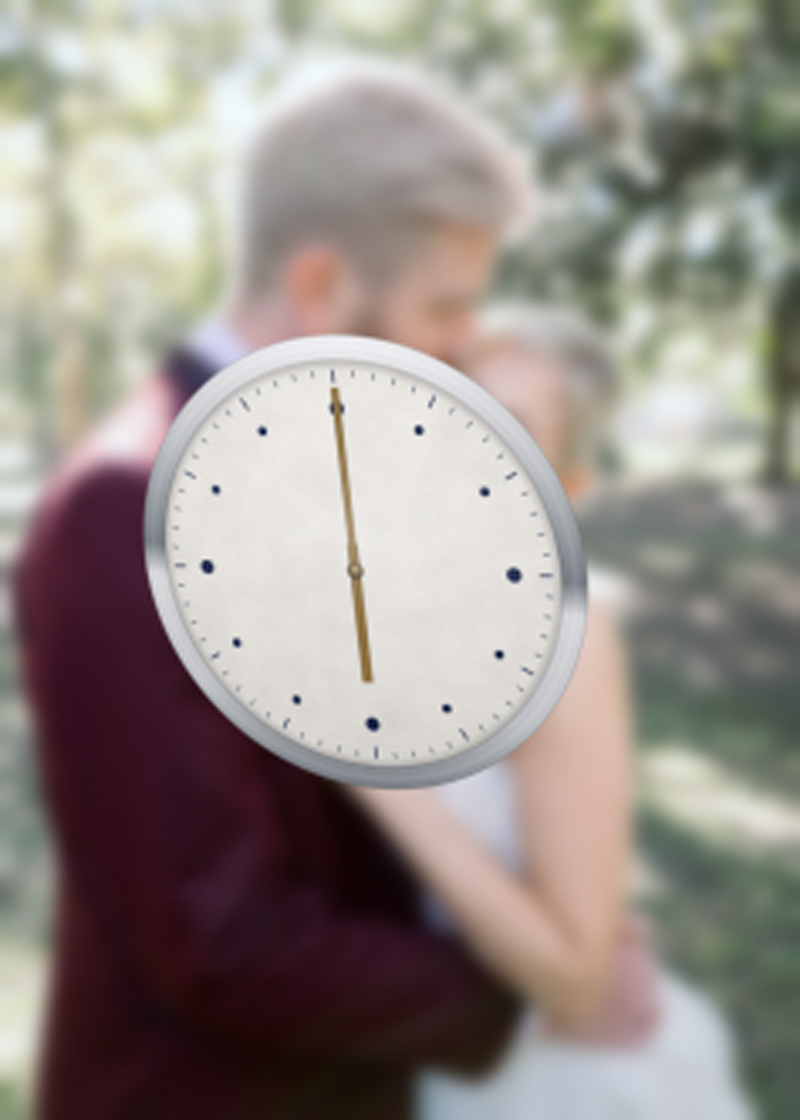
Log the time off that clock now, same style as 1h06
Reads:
6h00
